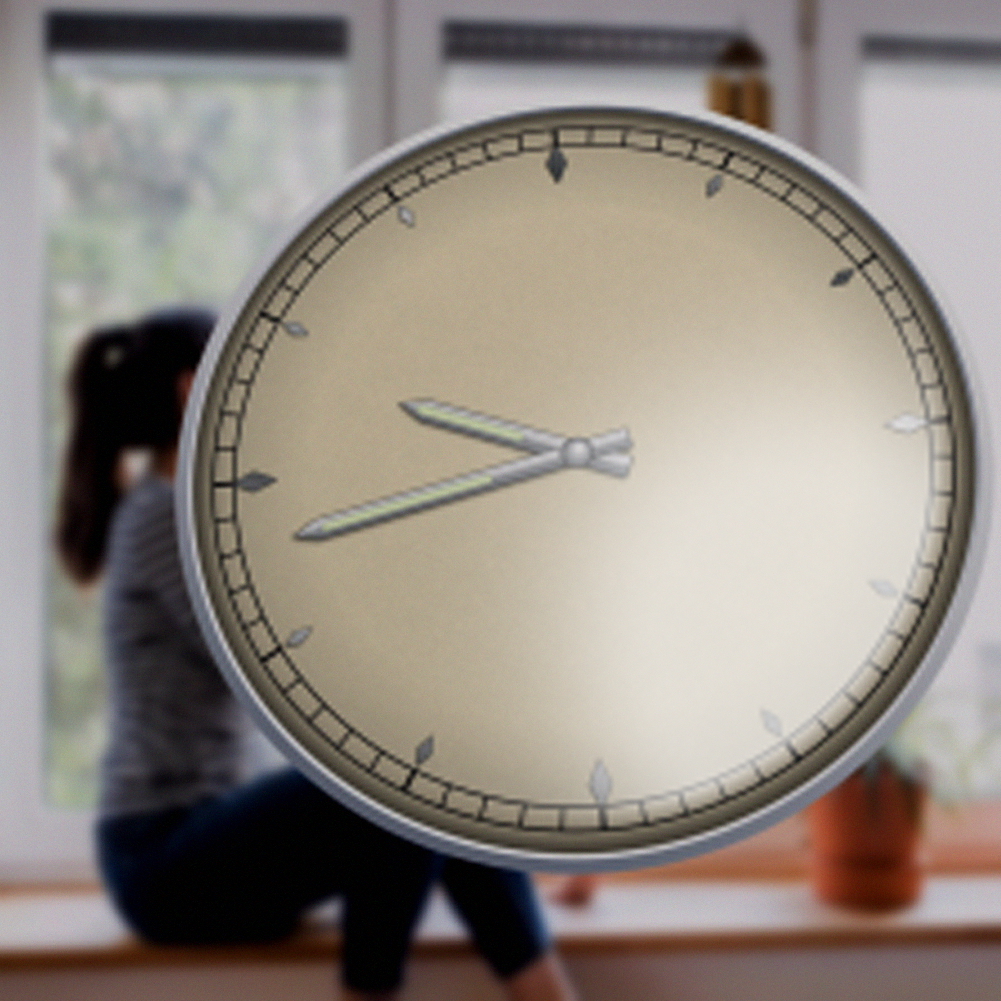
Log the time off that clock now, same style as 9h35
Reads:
9h43
